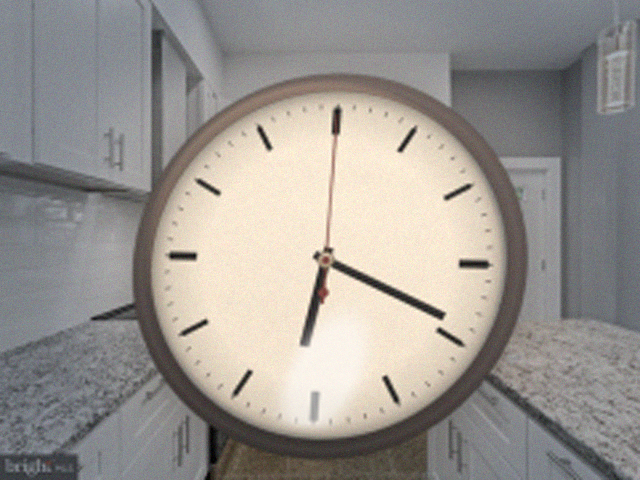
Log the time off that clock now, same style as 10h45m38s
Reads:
6h19m00s
